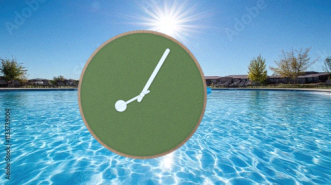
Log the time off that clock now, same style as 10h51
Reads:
8h05
